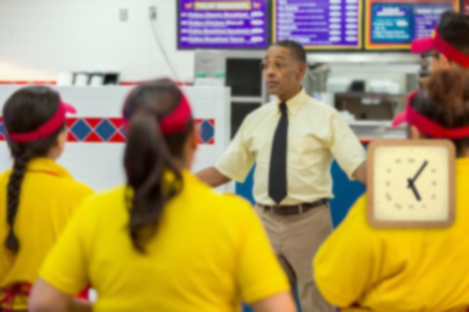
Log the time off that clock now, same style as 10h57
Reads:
5h06
